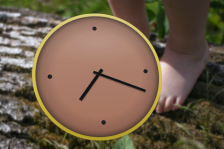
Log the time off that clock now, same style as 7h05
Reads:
7h19
